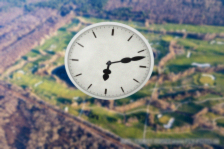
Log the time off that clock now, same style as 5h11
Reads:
6h12
